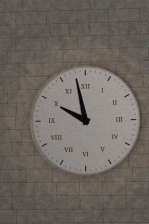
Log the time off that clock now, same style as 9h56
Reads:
9h58
